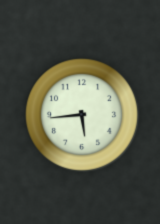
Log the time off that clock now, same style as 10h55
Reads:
5h44
